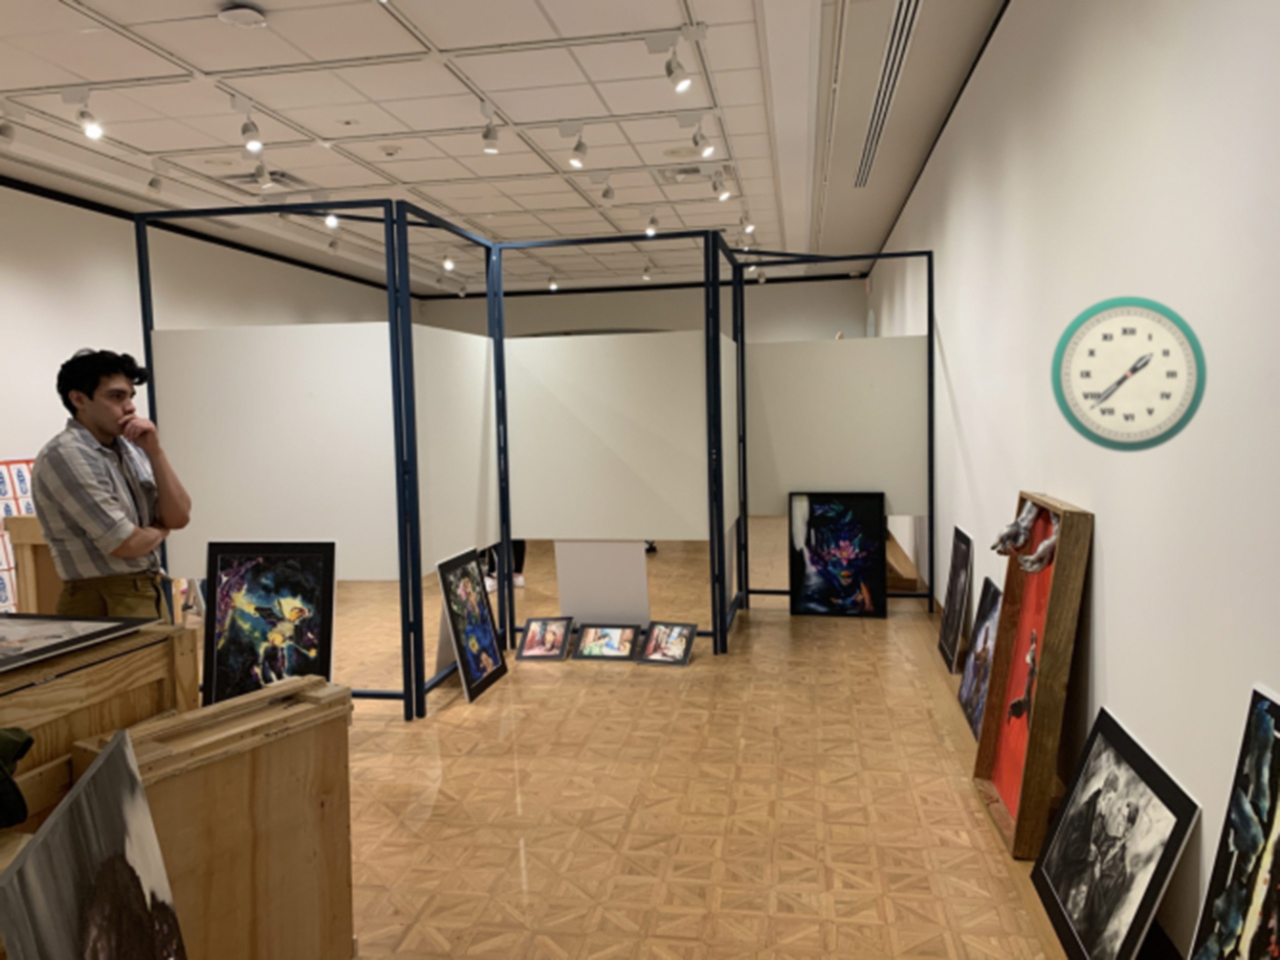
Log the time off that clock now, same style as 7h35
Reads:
1h38
